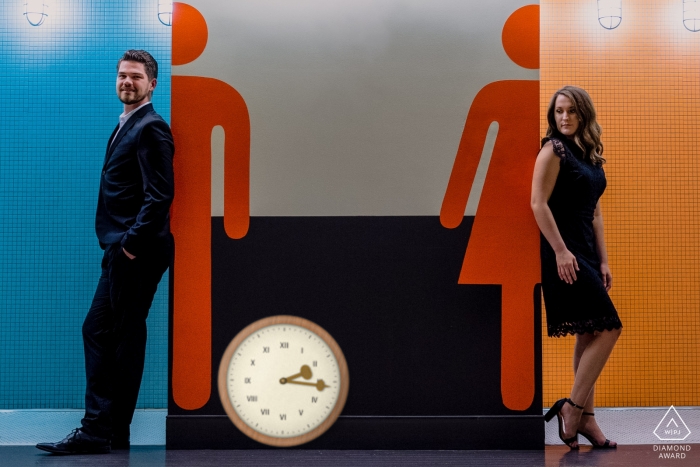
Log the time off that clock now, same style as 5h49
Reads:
2h16
